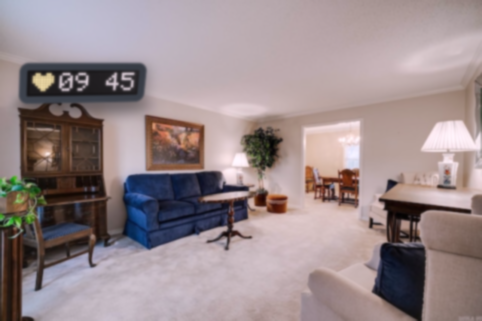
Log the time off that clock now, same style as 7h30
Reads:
9h45
